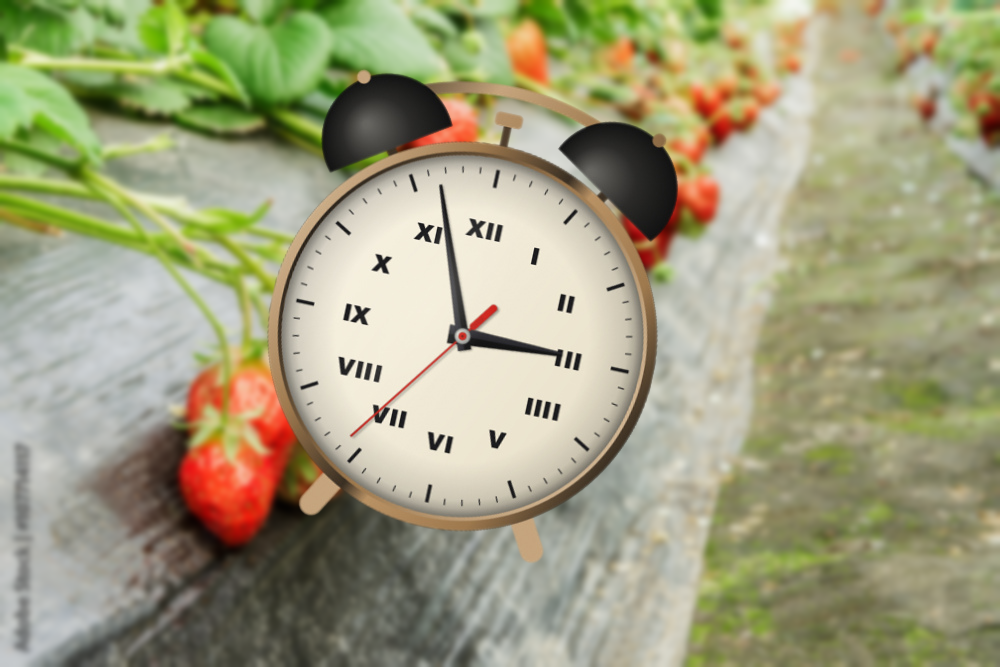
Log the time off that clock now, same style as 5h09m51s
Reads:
2h56m36s
